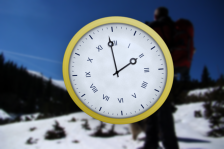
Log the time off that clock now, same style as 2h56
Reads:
1h59
